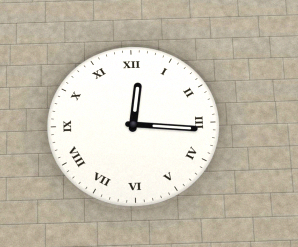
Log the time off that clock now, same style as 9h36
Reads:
12h16
